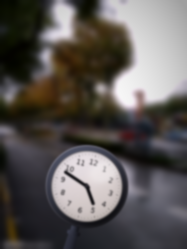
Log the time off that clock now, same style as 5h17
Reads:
4h48
